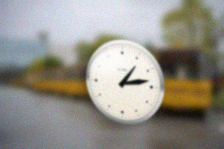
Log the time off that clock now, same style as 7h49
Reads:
1h13
